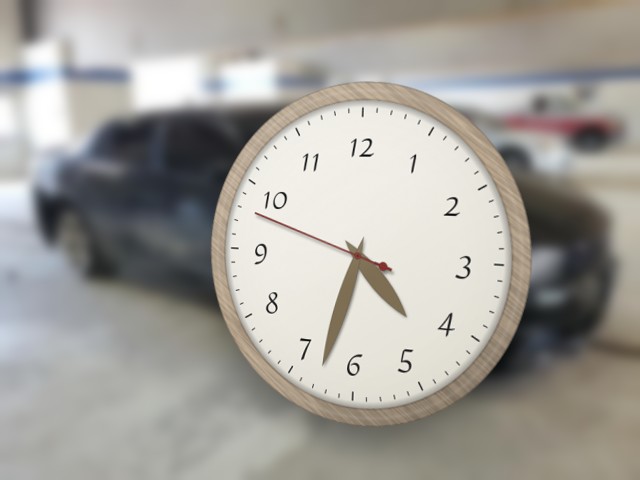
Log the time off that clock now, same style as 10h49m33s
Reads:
4h32m48s
